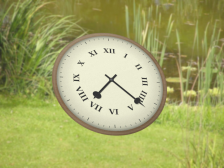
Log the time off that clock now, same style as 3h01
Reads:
7h22
